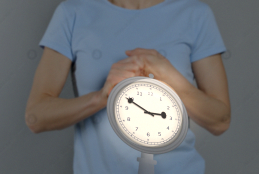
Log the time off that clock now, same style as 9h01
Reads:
2h49
